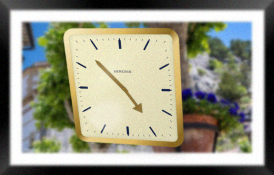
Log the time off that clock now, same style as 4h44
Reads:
4h53
